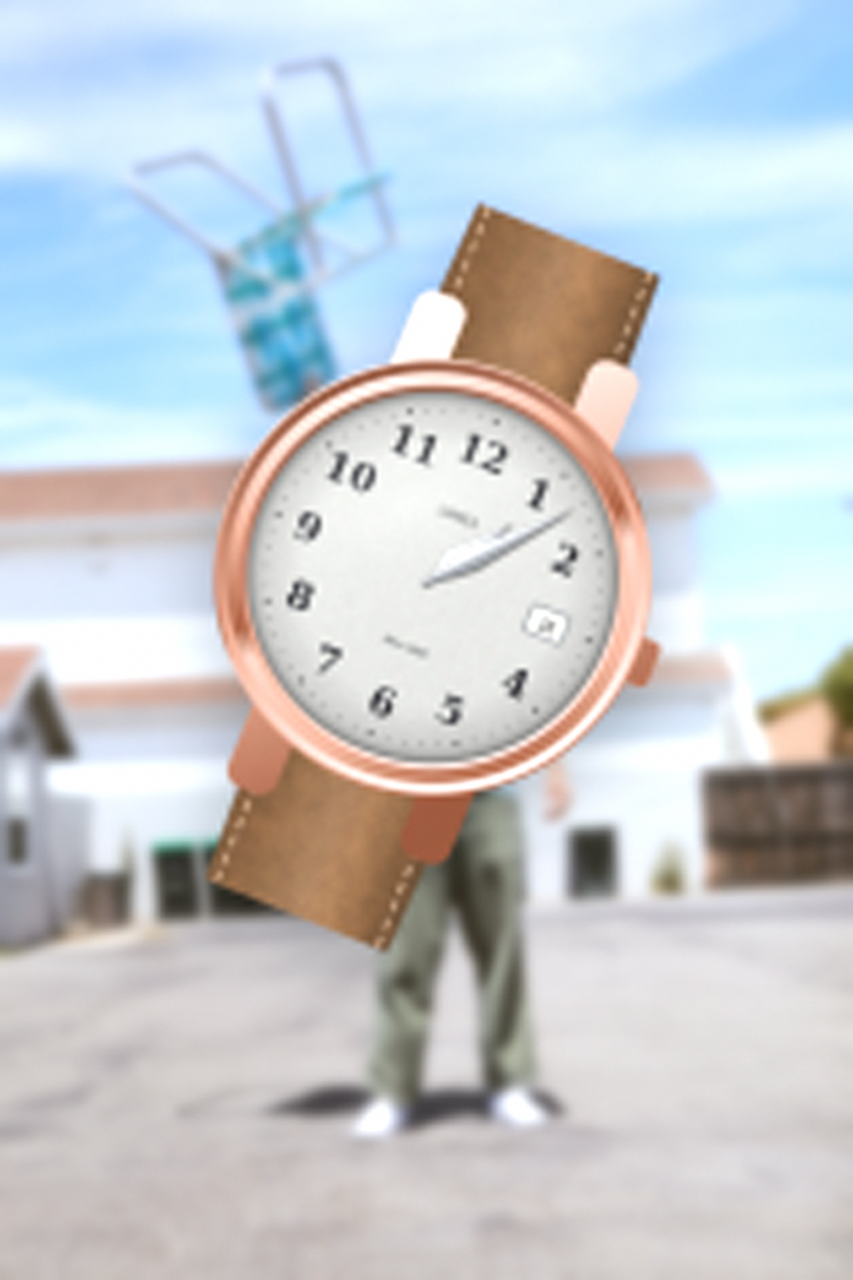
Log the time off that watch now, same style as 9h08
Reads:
1h07
